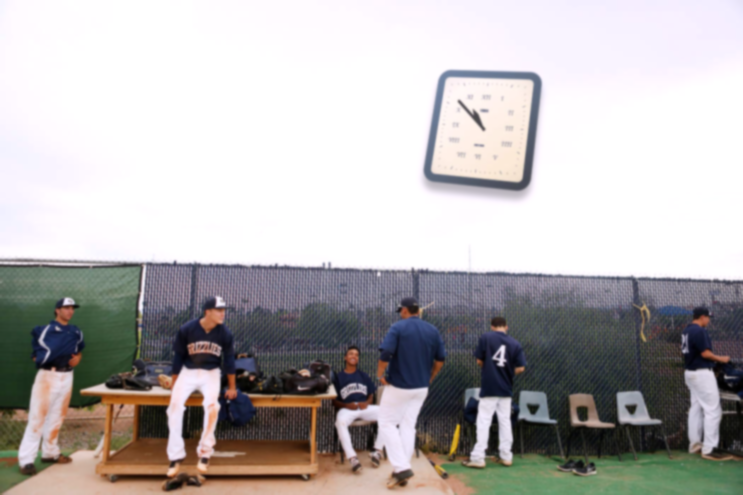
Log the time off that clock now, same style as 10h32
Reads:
10h52
